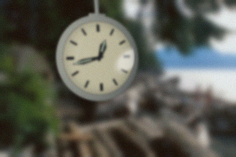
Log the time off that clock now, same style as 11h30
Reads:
12h43
